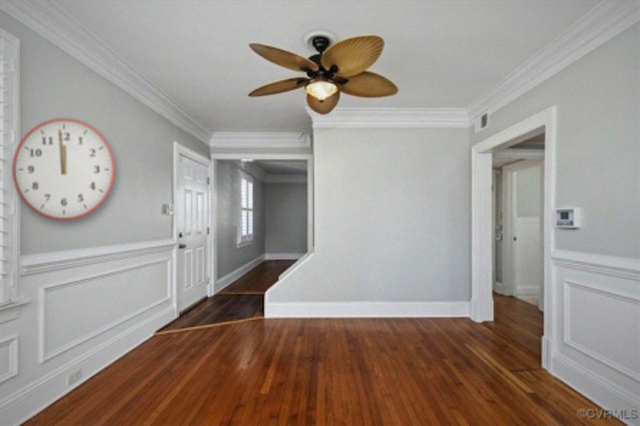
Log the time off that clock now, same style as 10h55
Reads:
11h59
